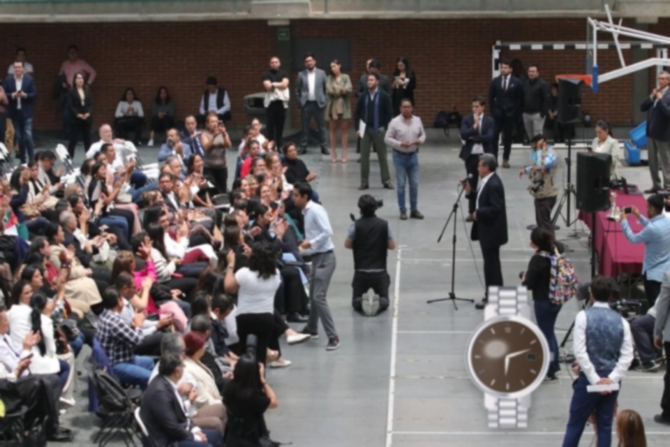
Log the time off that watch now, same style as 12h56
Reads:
6h12
